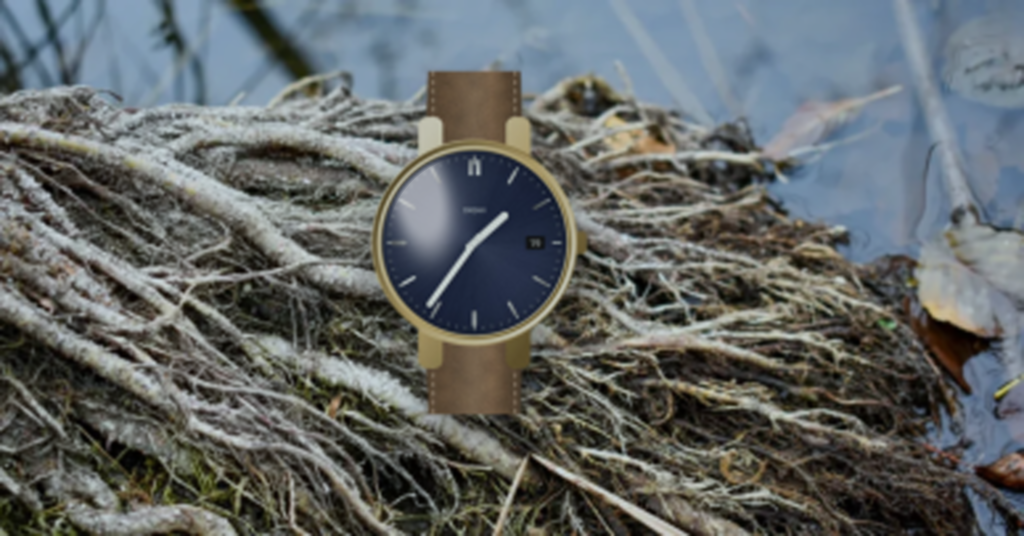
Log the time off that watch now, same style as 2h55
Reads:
1h36
